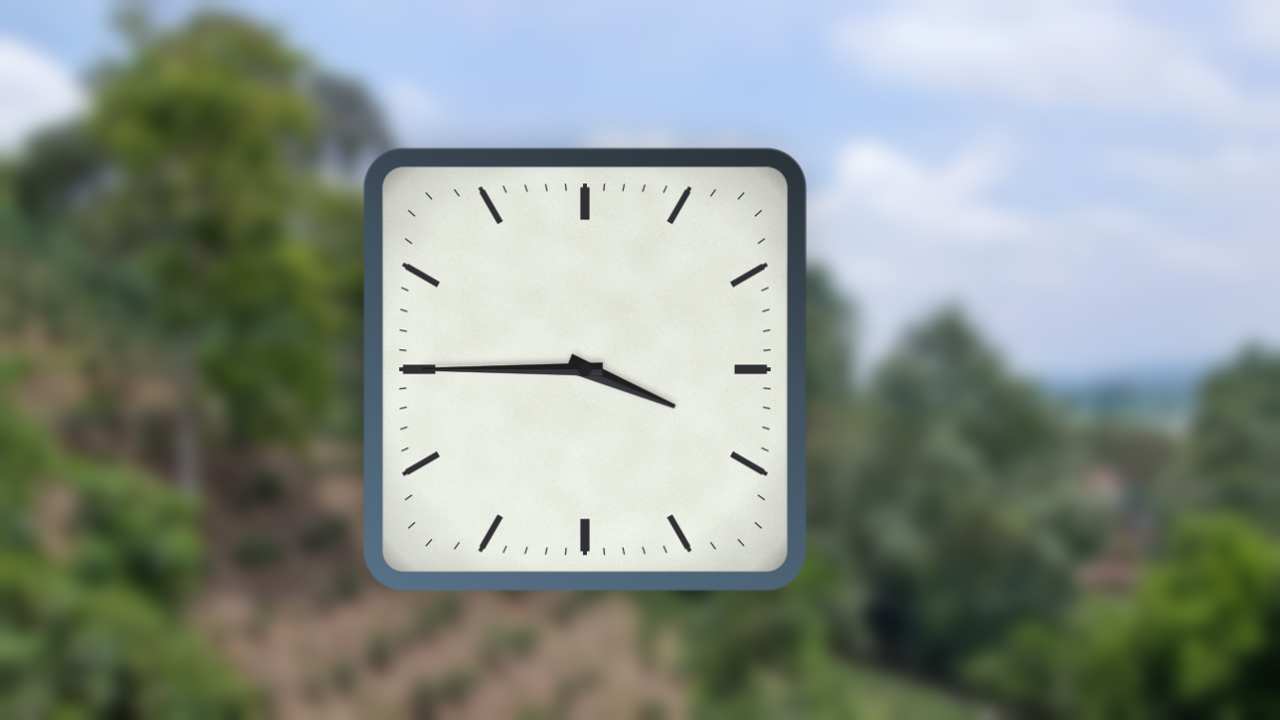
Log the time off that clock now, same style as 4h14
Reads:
3h45
